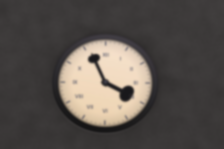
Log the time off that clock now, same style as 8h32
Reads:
3h56
